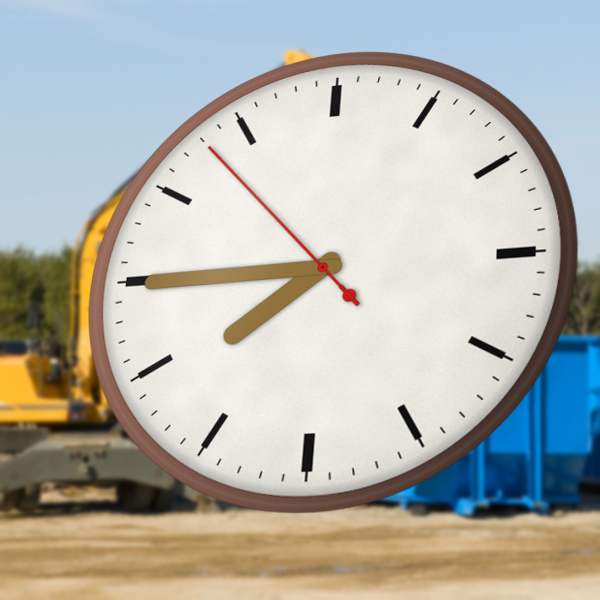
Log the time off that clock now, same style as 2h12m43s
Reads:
7h44m53s
